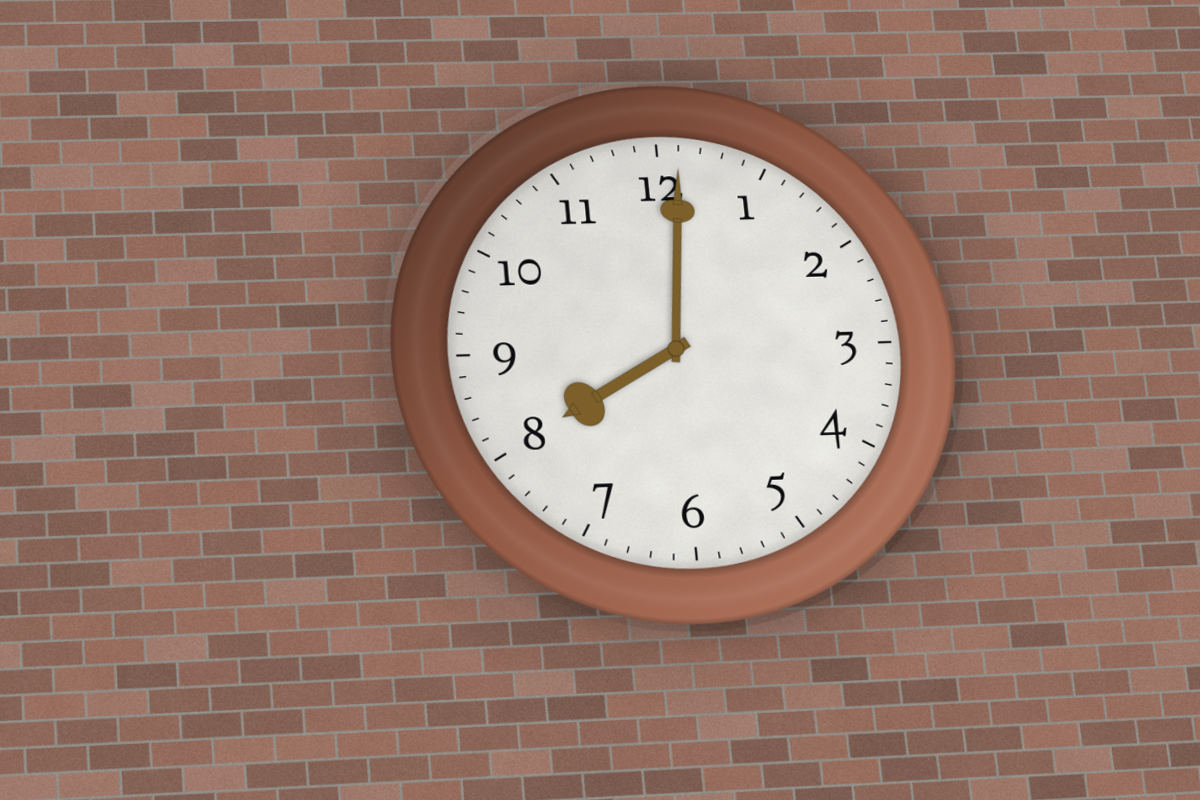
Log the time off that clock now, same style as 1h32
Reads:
8h01
